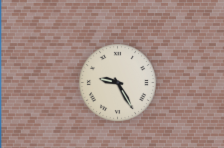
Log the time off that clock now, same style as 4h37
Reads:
9h25
